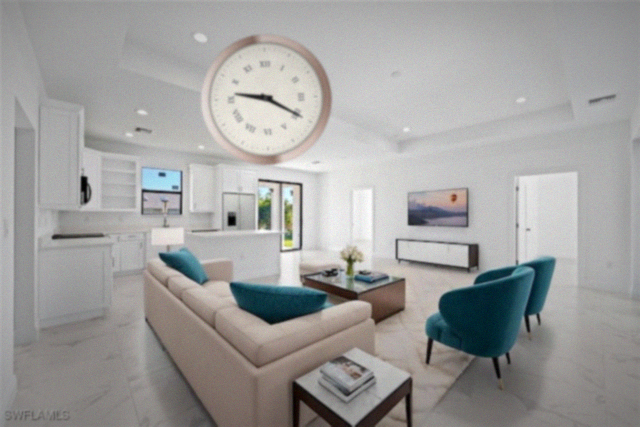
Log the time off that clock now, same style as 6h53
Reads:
9h20
